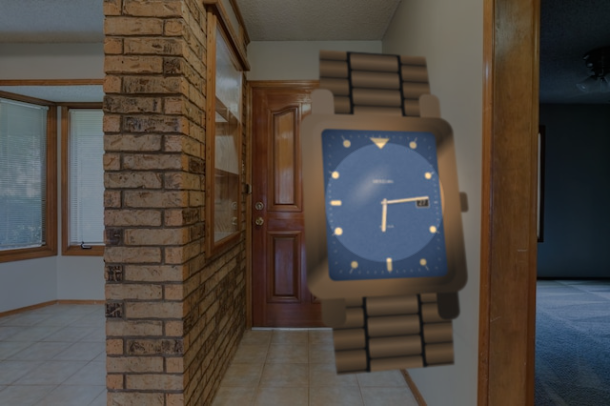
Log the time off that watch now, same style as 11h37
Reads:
6h14
